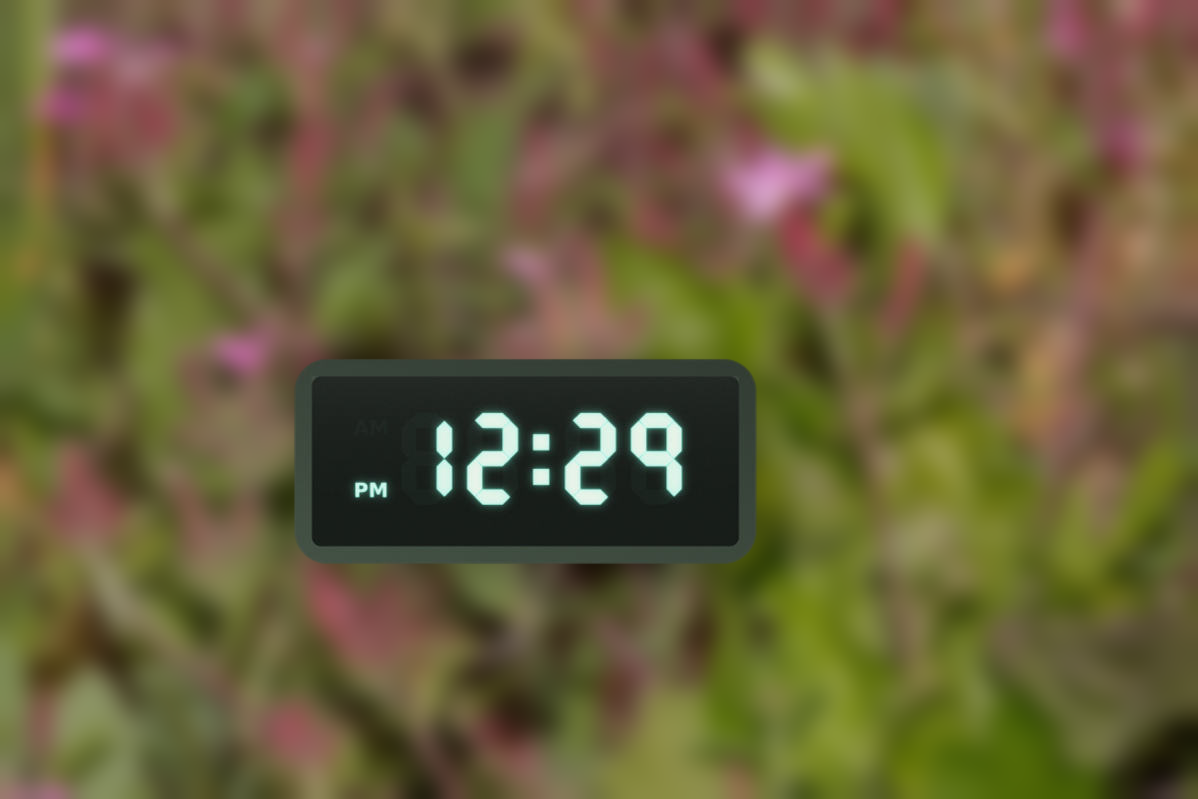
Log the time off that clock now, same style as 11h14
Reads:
12h29
